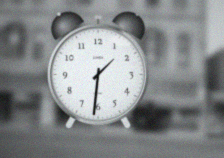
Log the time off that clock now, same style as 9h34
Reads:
1h31
